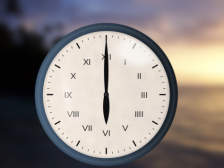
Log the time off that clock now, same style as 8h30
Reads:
6h00
